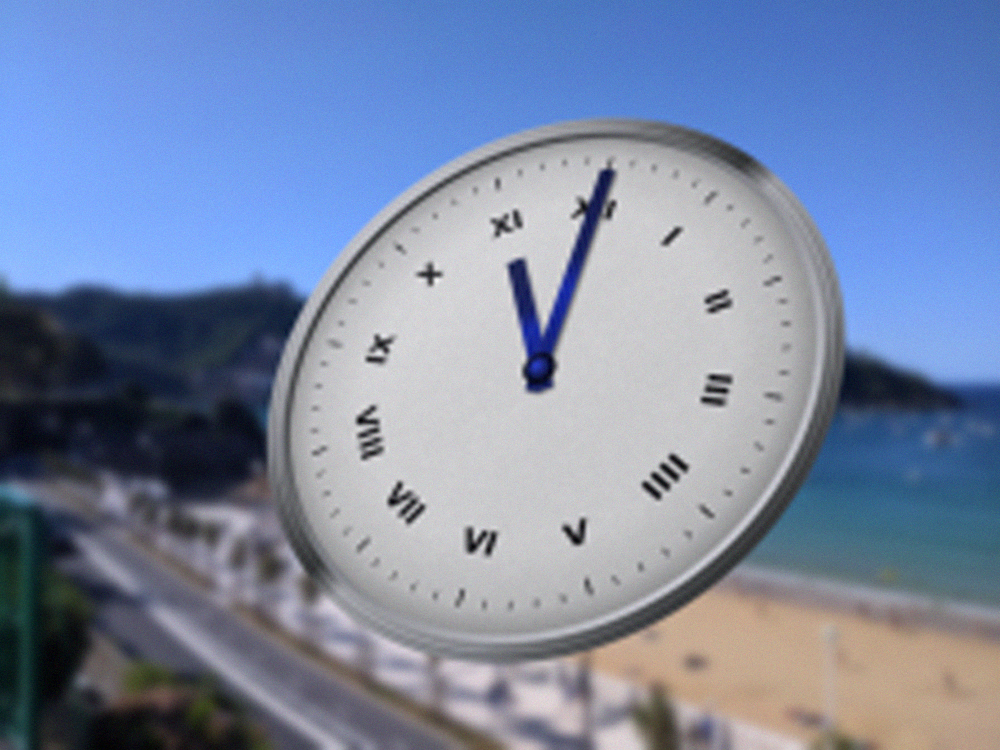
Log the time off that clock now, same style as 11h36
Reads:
11h00
